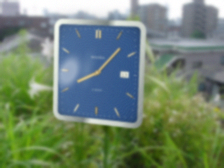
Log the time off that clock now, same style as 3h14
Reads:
8h07
